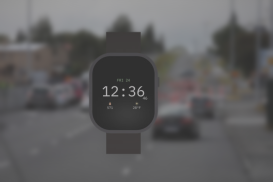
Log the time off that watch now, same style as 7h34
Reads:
12h36
